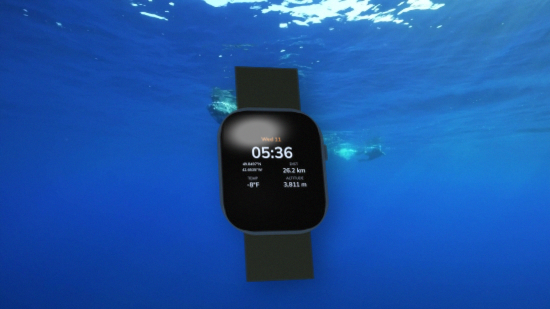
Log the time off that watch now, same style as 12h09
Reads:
5h36
